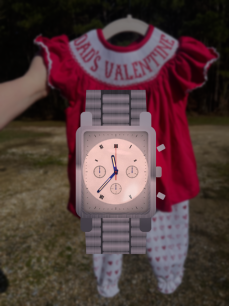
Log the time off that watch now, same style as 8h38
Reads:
11h37
